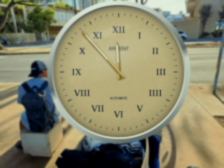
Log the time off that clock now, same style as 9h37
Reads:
11h53
